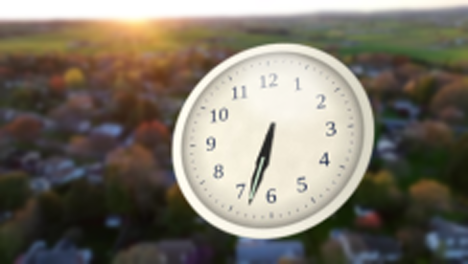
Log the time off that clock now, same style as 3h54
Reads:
6h33
